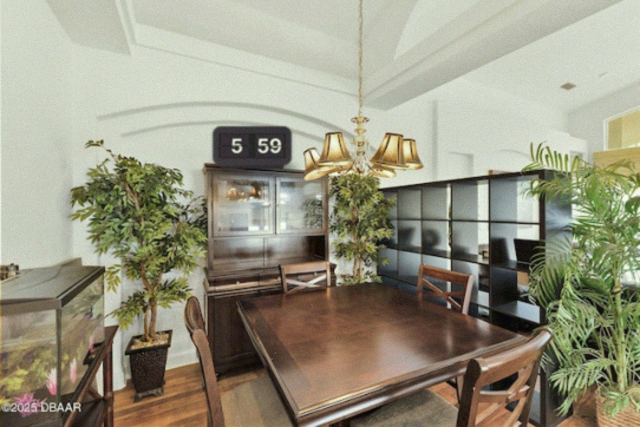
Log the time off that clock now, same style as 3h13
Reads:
5h59
